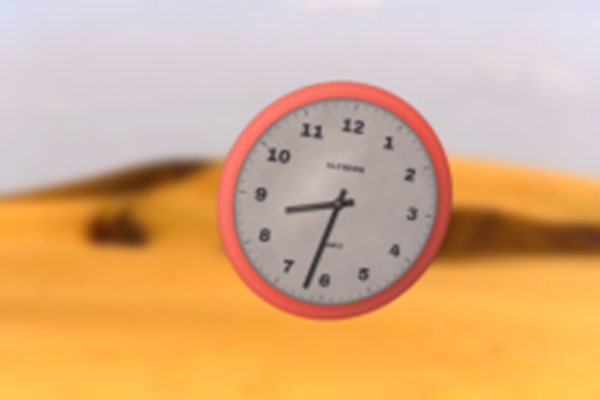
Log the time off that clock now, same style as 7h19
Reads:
8h32
